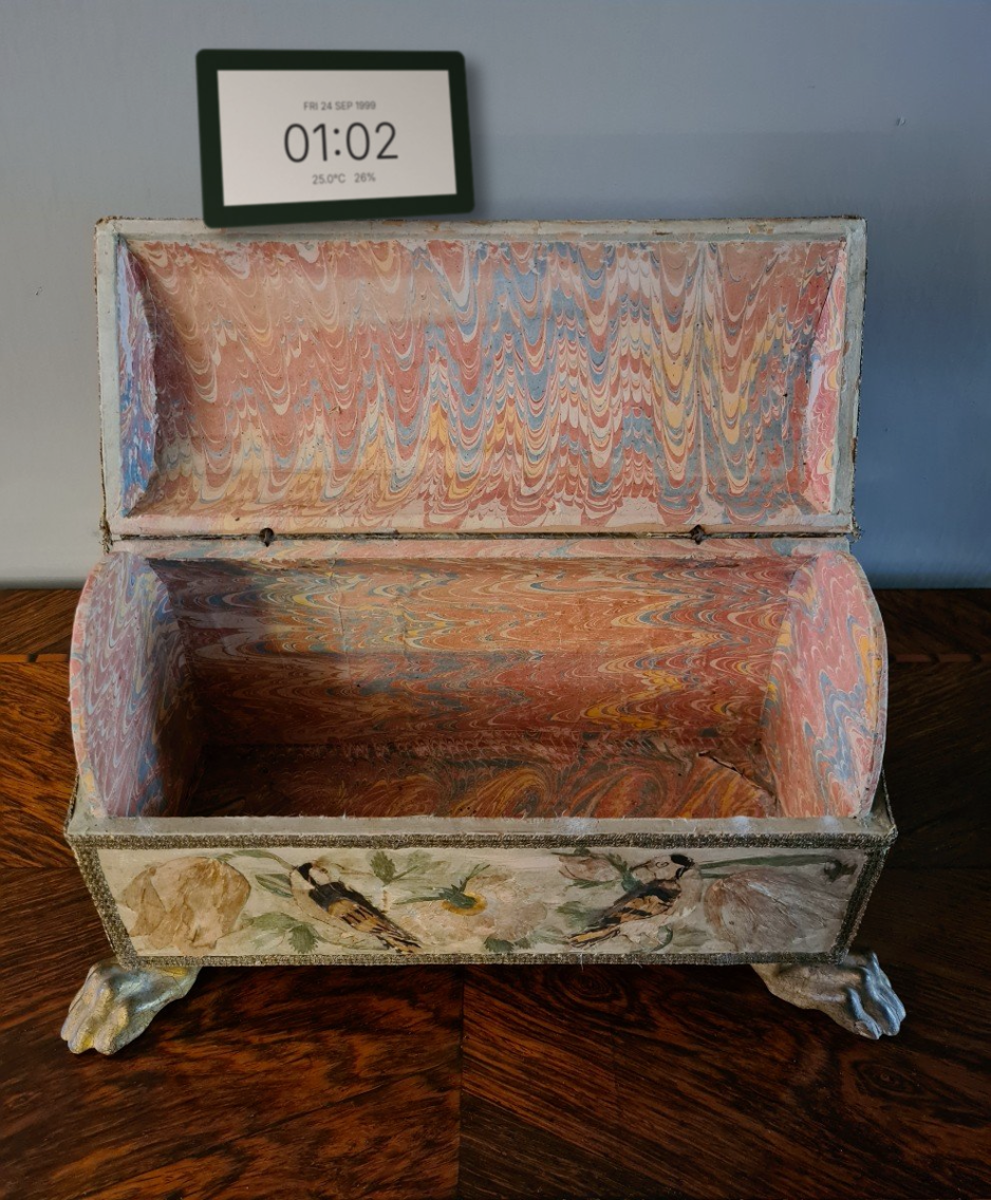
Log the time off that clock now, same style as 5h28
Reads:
1h02
